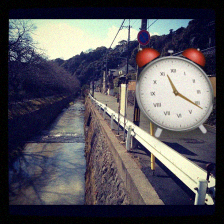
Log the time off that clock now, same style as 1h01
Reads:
11h21
